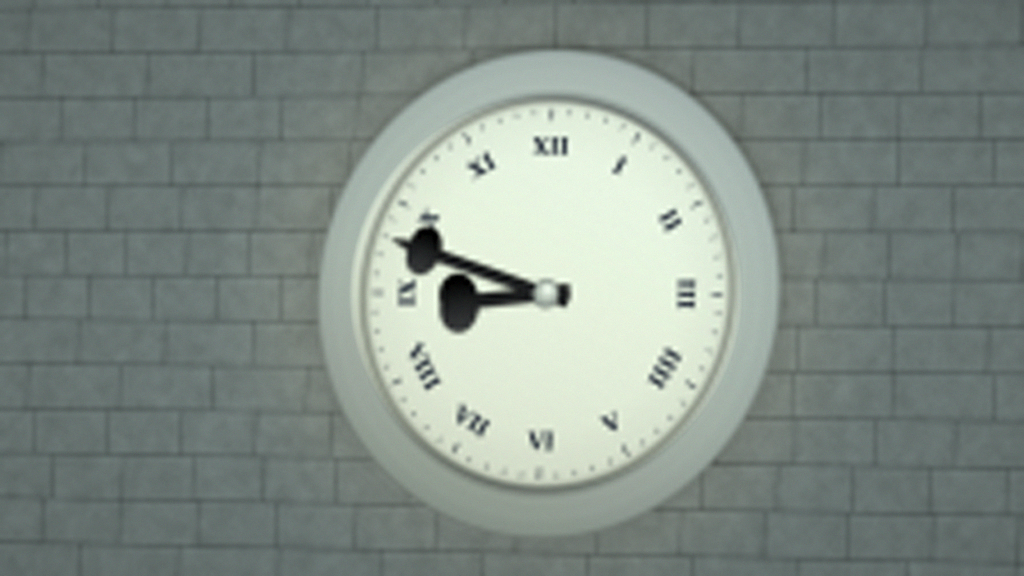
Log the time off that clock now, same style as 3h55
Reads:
8h48
